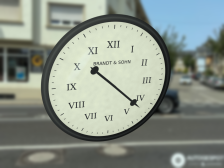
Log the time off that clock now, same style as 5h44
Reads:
10h22
